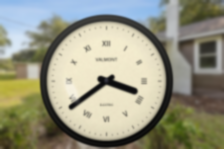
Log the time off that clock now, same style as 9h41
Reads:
3h39
